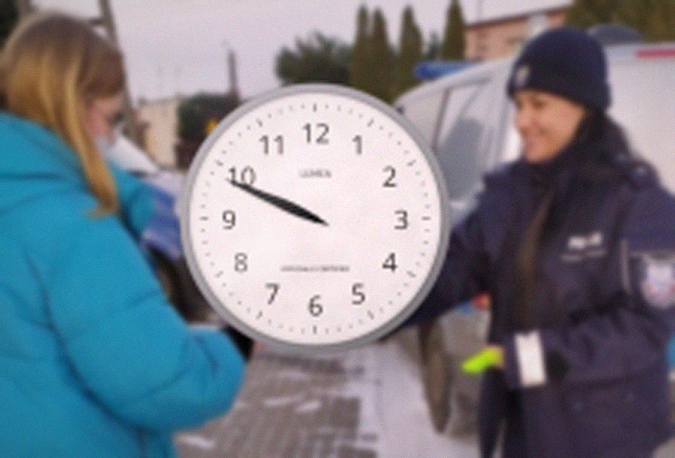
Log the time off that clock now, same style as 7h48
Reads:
9h49
